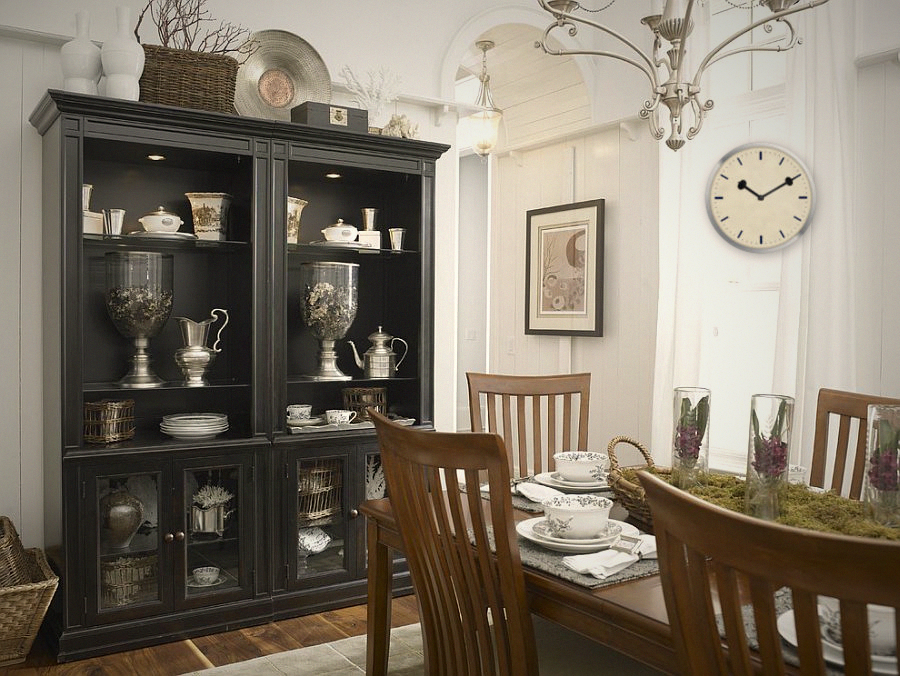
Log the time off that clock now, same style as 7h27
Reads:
10h10
